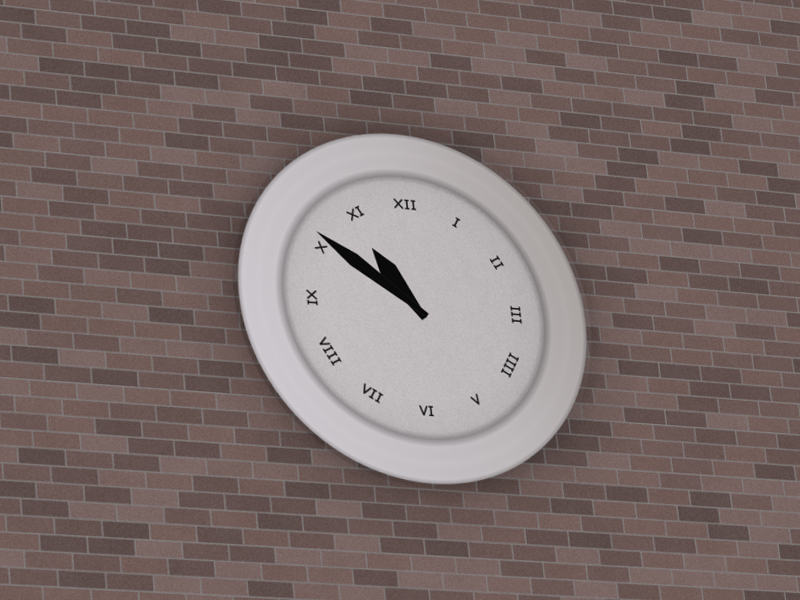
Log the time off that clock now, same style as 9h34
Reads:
10h51
